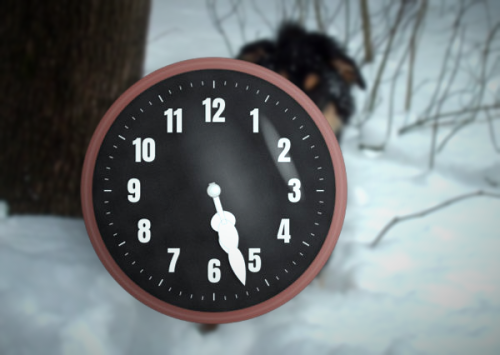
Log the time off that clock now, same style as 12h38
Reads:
5h27
